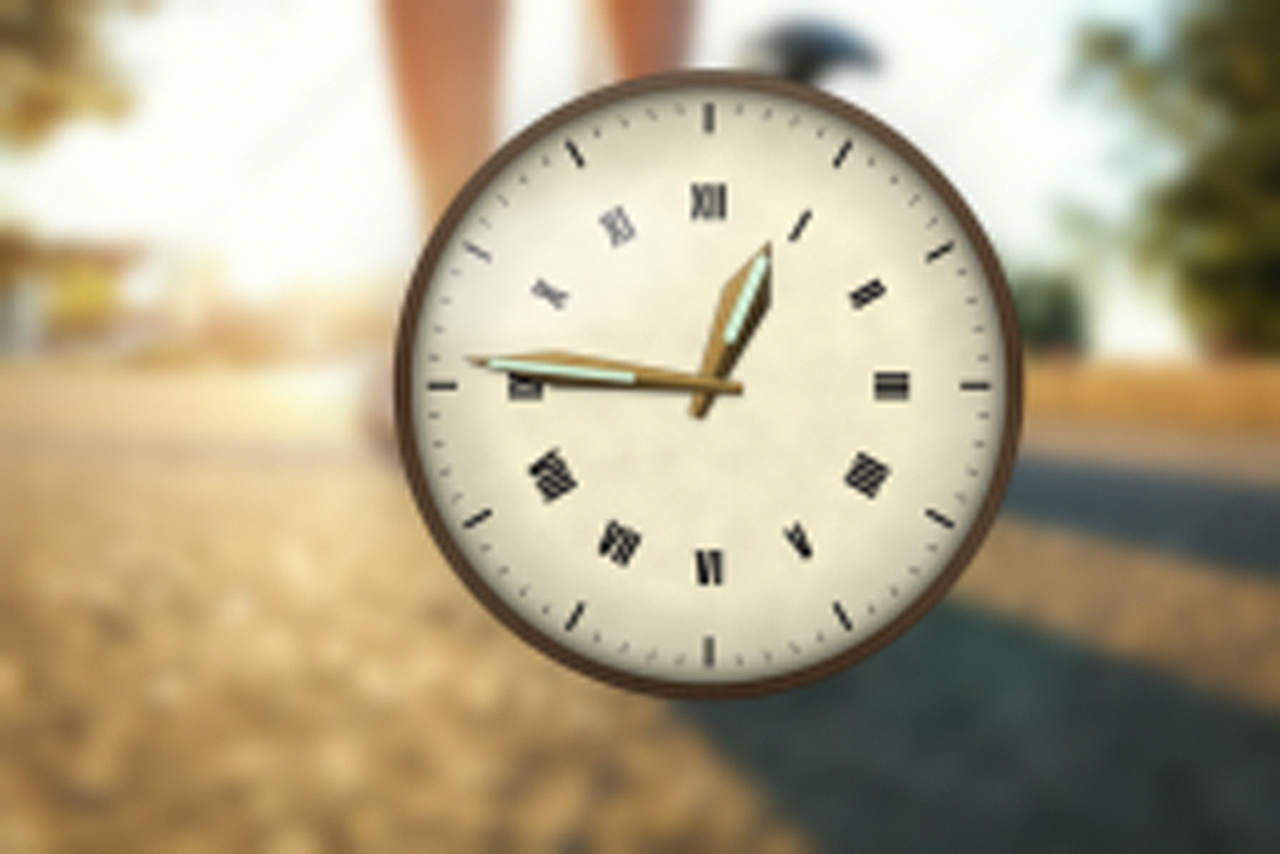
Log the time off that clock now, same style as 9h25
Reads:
12h46
